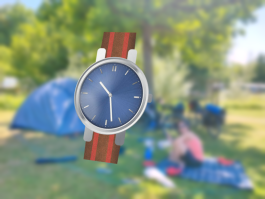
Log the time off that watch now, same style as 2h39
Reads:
10h28
